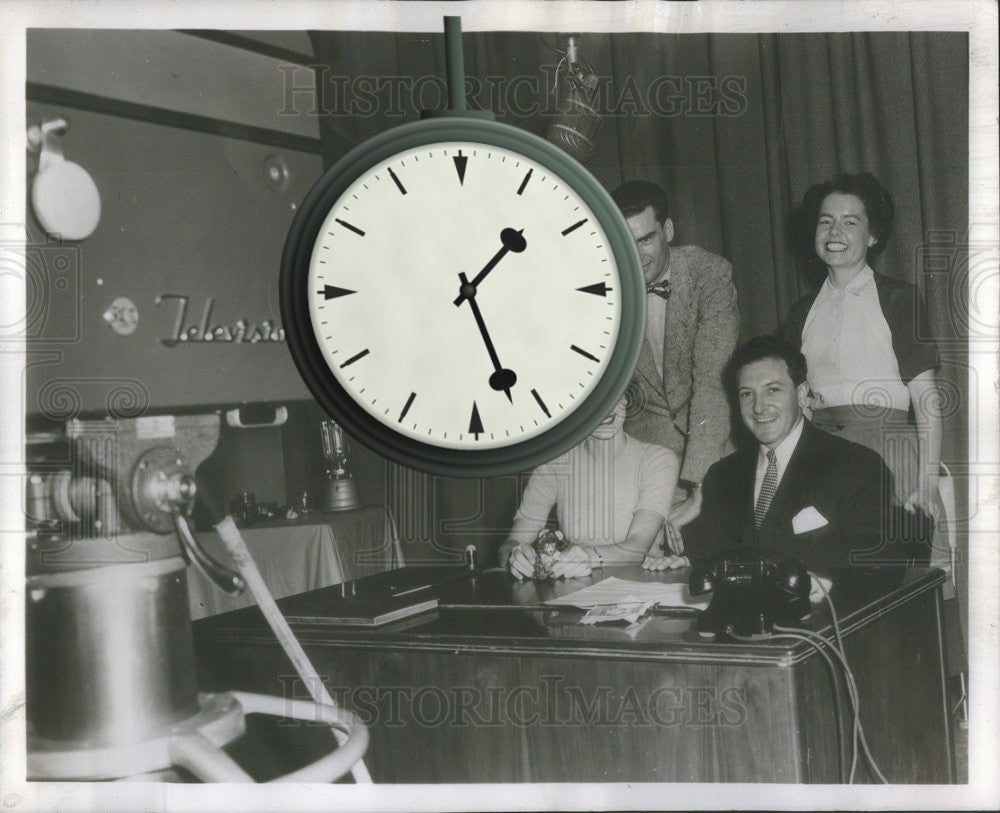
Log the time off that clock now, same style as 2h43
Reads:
1h27
